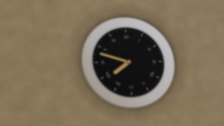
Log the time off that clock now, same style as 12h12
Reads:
7h48
